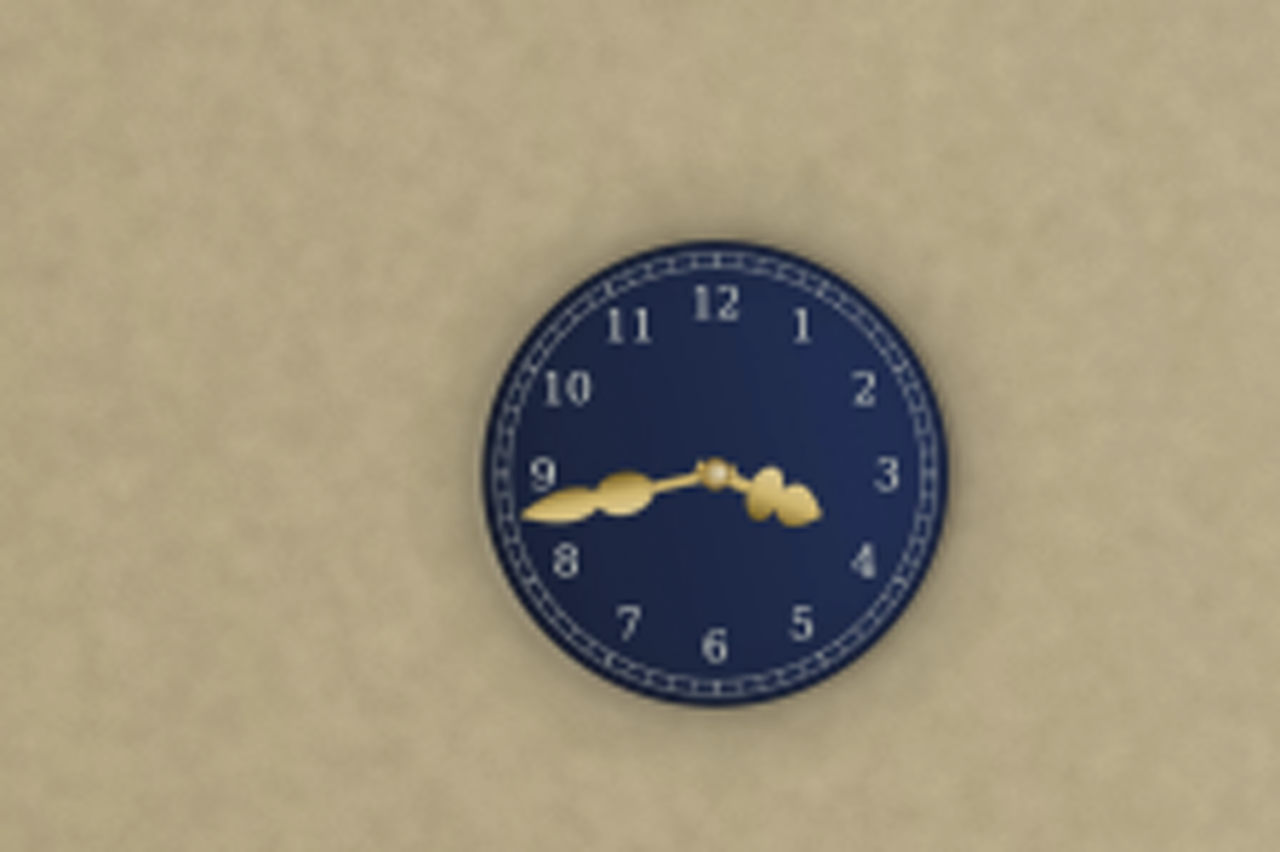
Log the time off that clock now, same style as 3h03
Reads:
3h43
